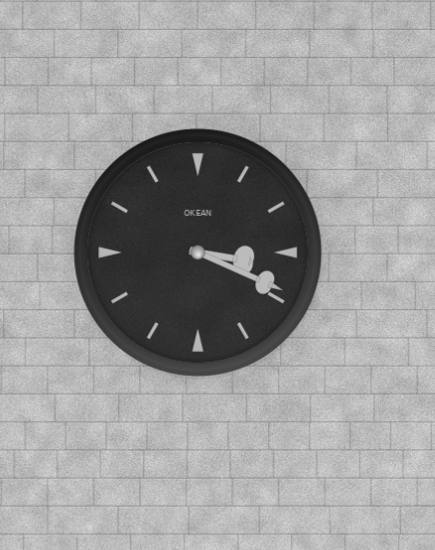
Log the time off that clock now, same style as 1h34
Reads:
3h19
